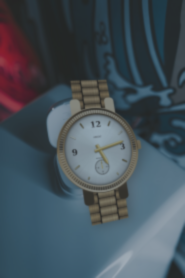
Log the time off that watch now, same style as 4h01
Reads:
5h13
